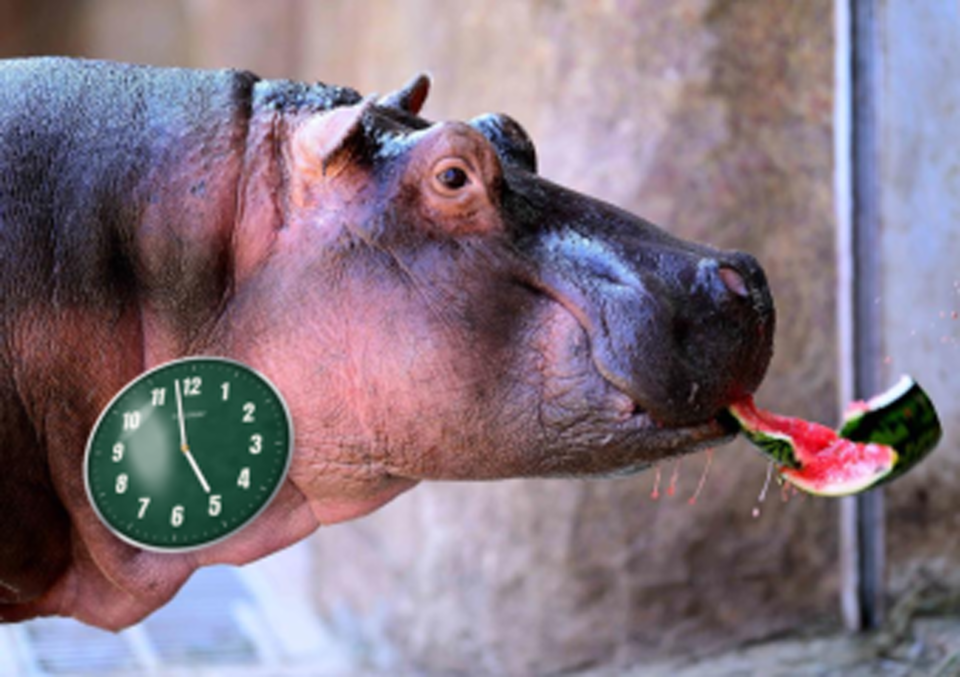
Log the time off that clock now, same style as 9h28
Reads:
4h58
